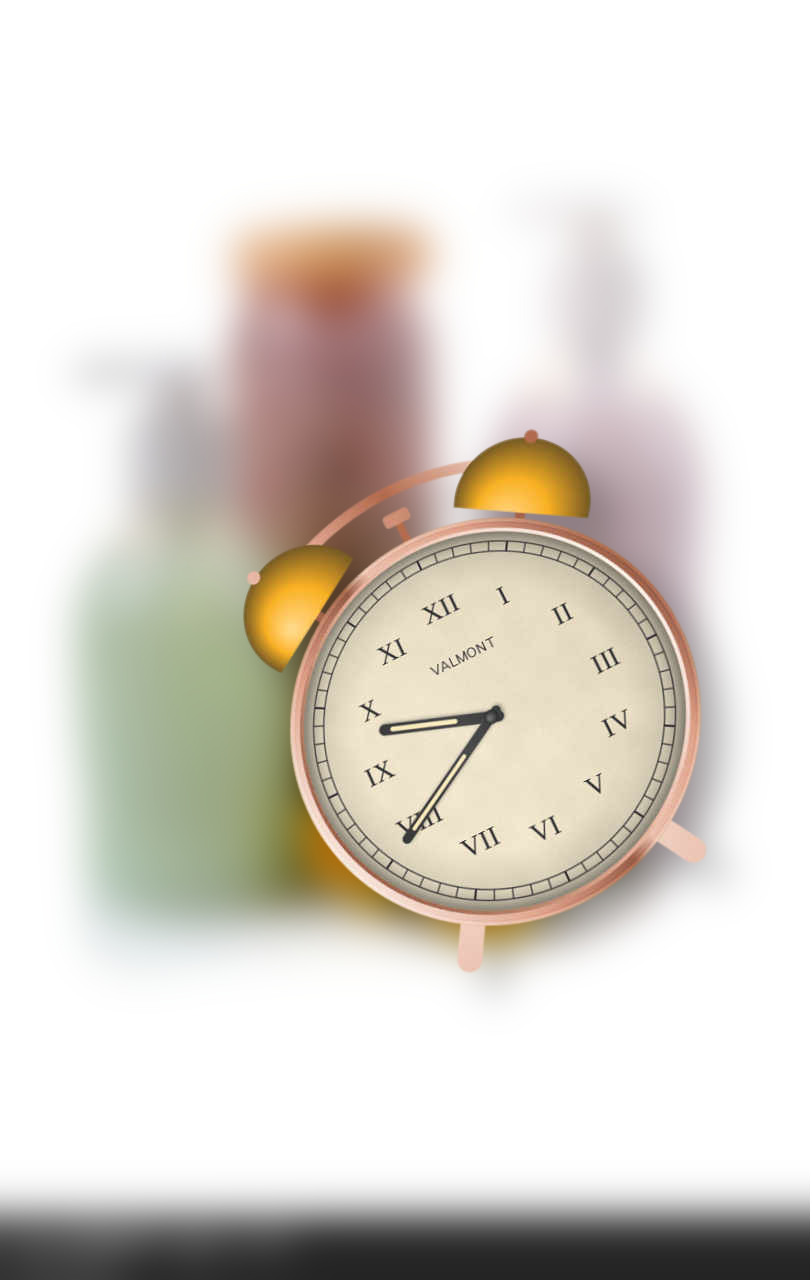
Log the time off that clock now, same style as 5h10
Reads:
9h40
